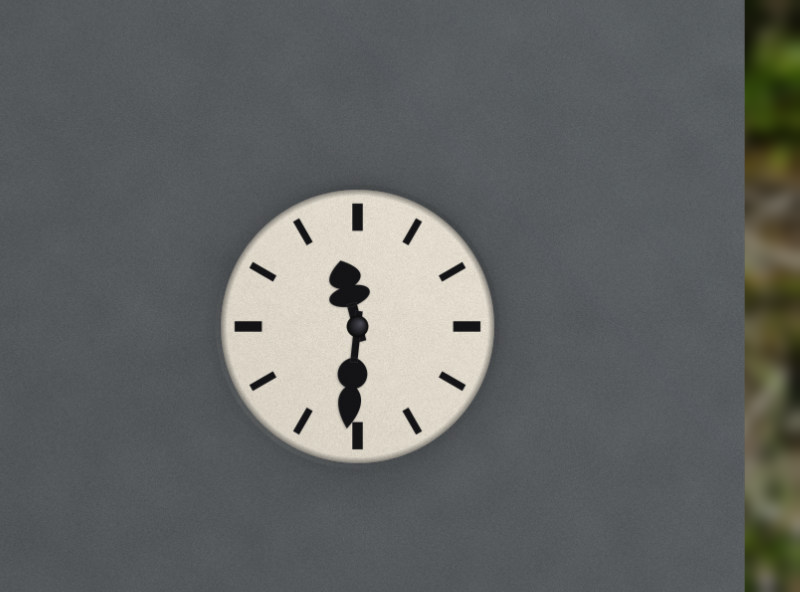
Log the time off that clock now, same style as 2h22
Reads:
11h31
